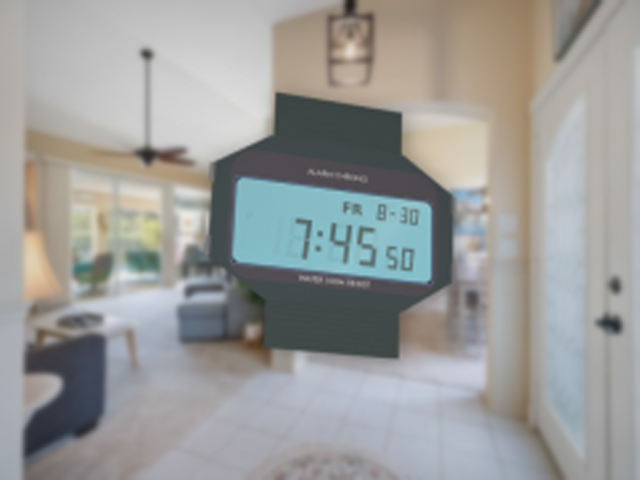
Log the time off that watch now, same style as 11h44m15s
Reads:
7h45m50s
